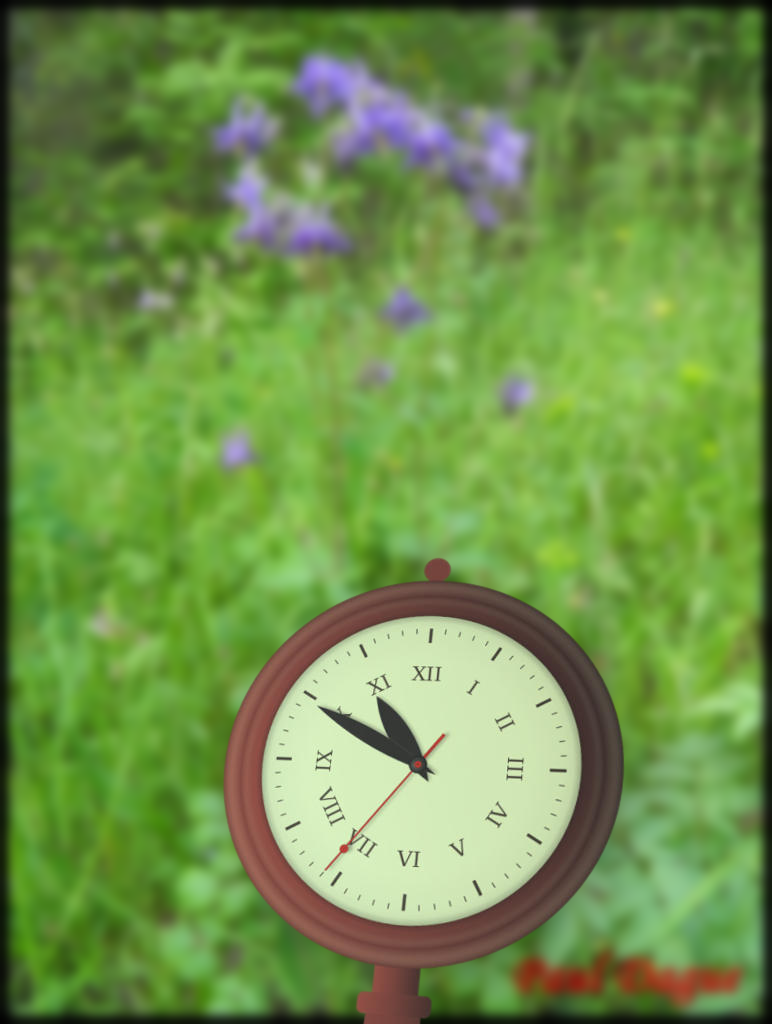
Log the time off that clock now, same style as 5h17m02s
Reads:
10h49m36s
